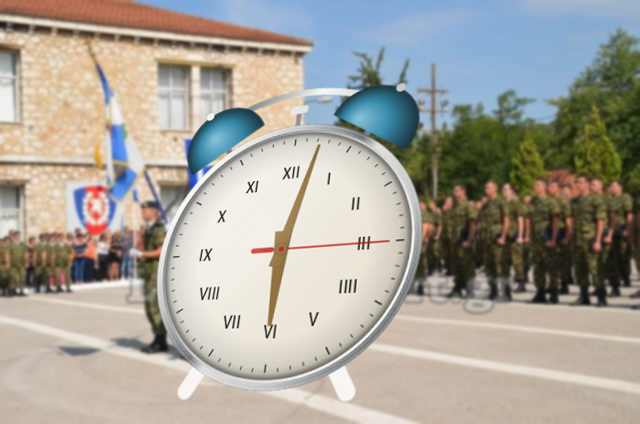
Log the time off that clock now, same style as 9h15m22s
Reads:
6h02m15s
